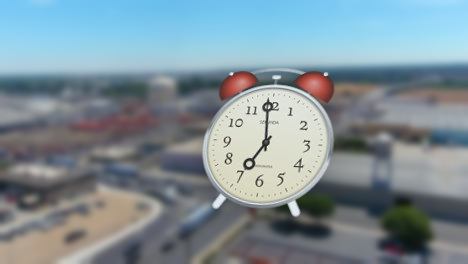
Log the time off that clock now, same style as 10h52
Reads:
6h59
